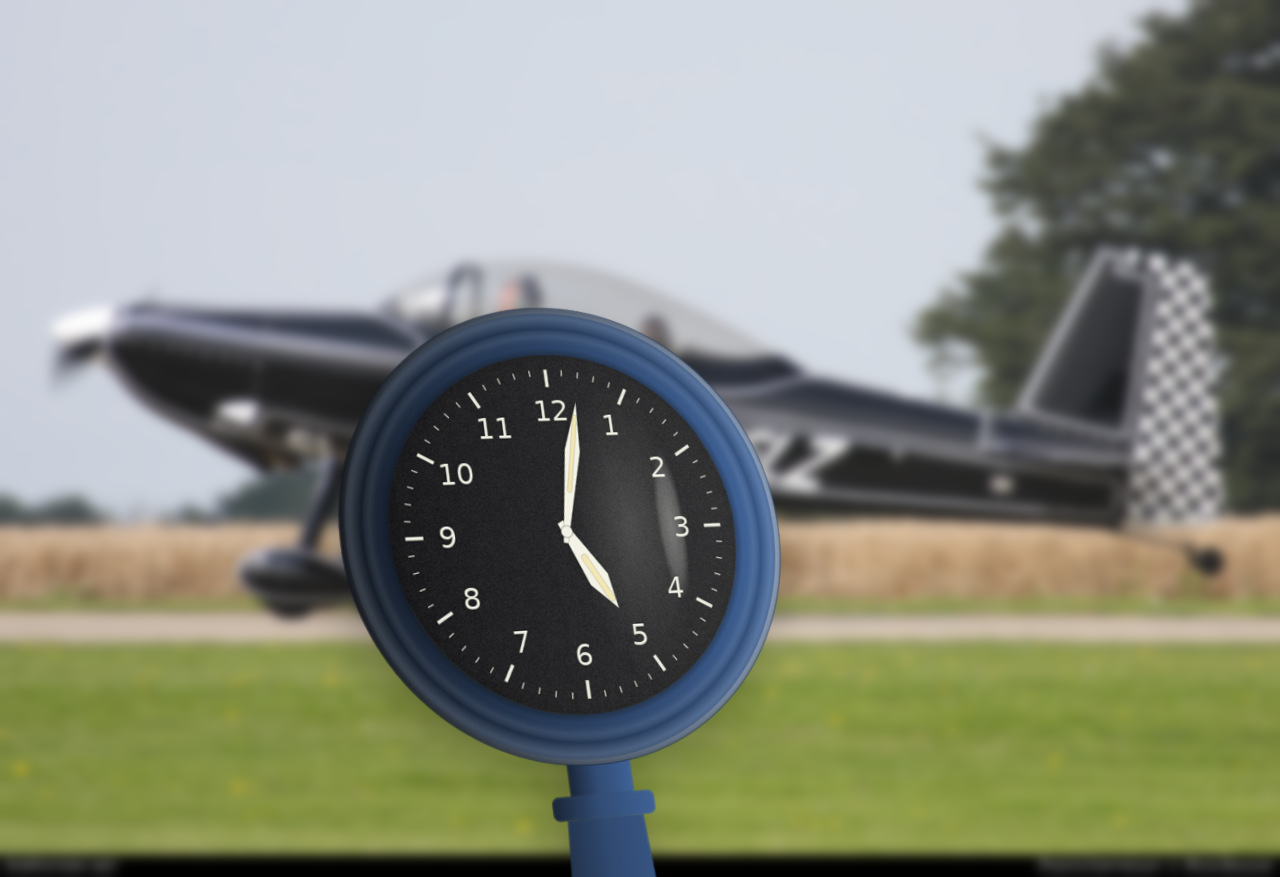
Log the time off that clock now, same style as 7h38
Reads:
5h02
